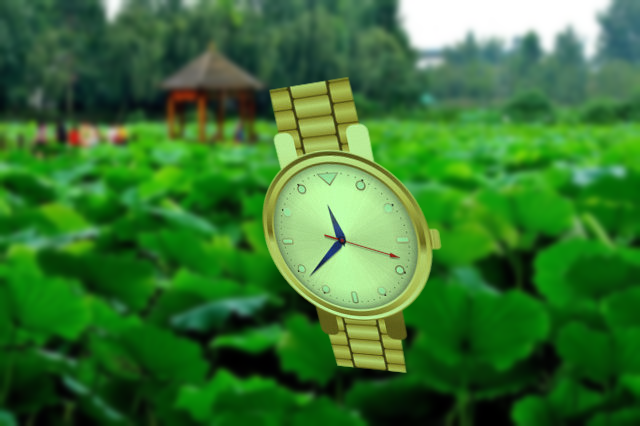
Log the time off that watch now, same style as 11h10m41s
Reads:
11h38m18s
